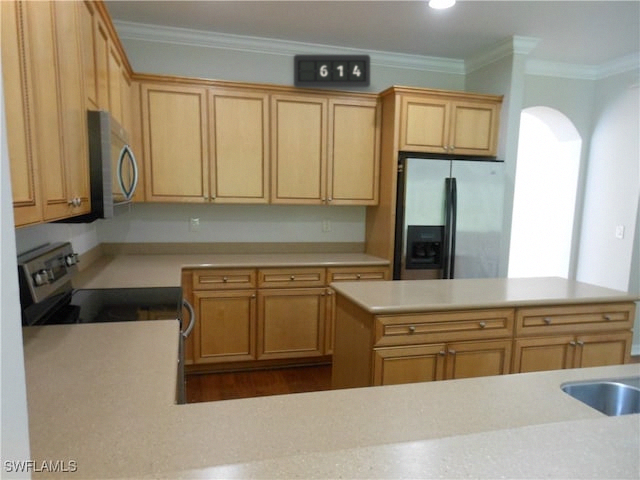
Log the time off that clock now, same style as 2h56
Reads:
6h14
